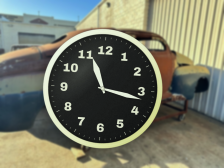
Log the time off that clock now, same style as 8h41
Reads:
11h17
